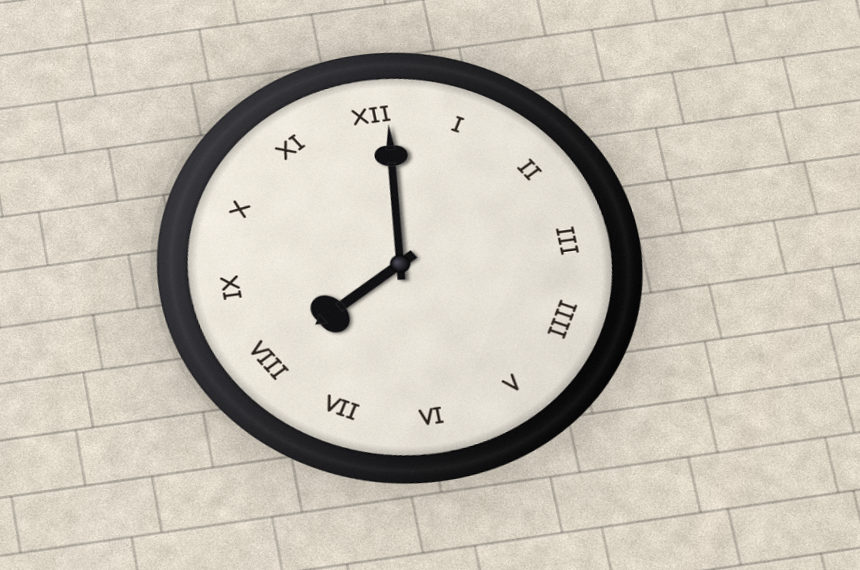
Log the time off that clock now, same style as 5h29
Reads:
8h01
